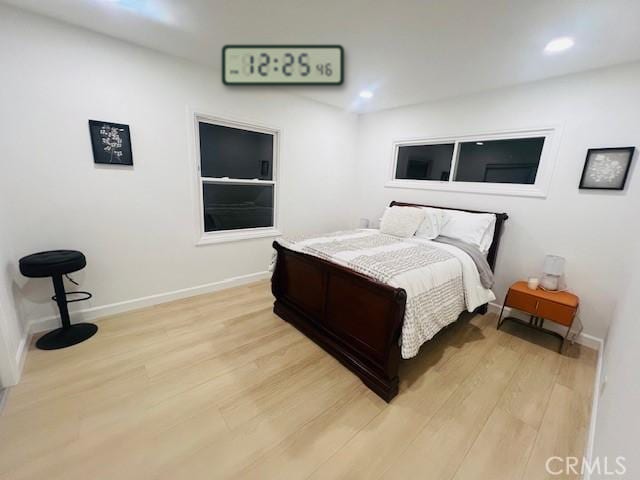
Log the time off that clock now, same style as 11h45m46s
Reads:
12h25m46s
